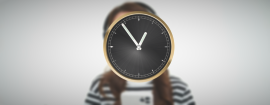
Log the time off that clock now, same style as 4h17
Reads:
12h54
